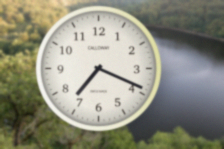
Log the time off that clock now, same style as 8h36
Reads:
7h19
